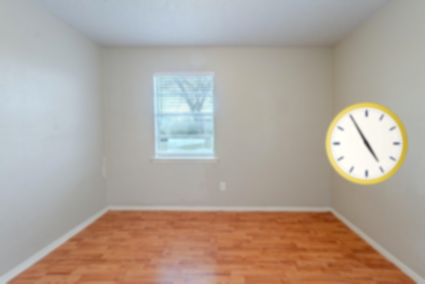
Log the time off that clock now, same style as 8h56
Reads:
4h55
